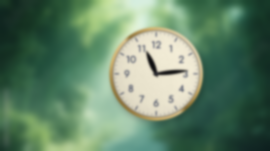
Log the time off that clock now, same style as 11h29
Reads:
11h14
